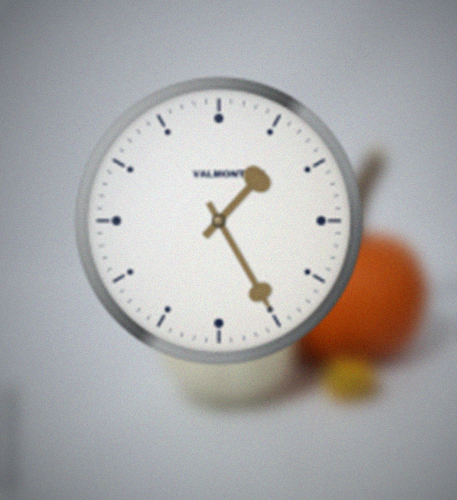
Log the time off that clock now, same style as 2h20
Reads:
1h25
